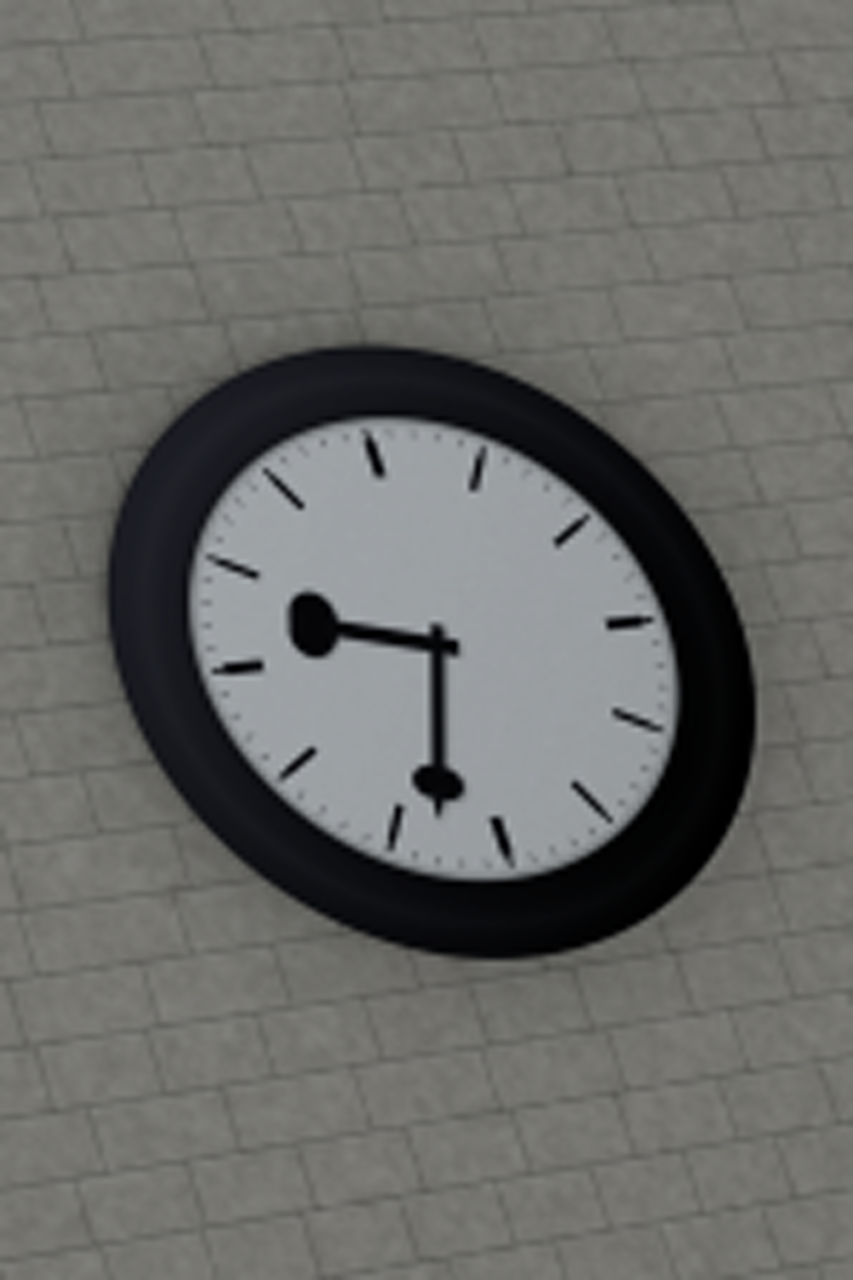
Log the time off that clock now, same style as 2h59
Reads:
9h33
